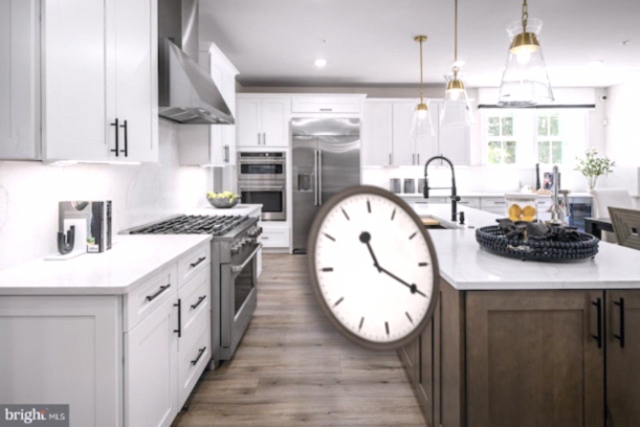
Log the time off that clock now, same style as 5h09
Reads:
11h20
